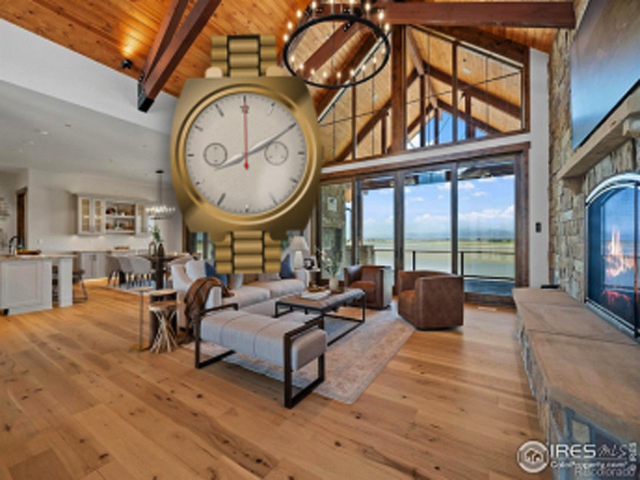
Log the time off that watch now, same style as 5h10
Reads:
8h10
